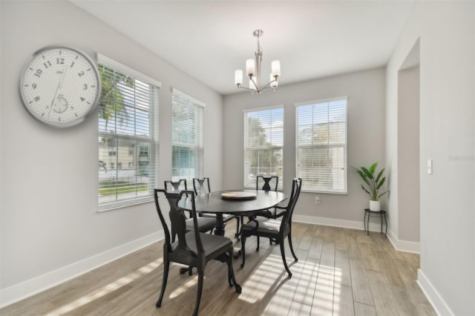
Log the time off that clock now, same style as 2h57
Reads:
12h33
